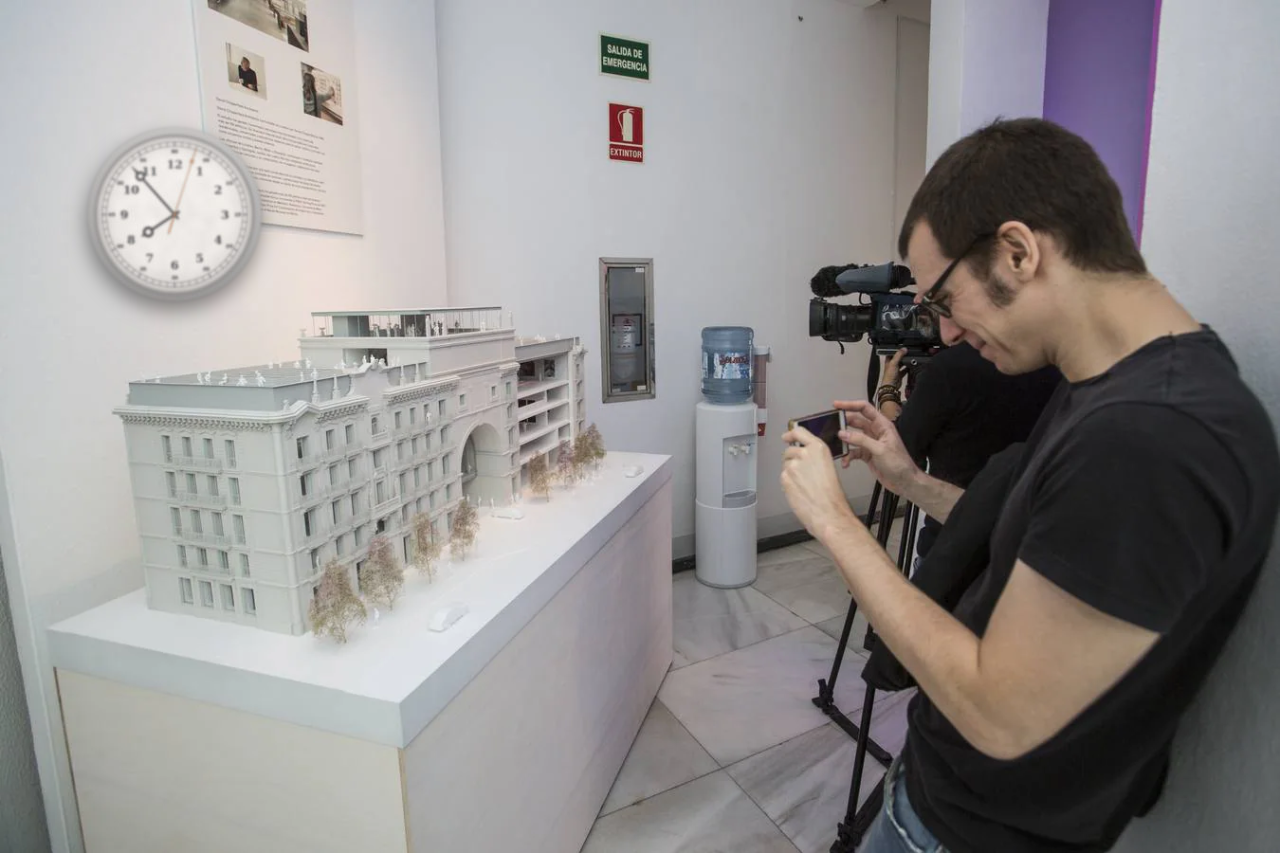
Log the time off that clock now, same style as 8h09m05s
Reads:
7h53m03s
